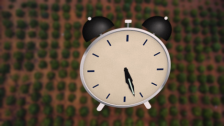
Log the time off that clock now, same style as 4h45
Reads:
5h27
